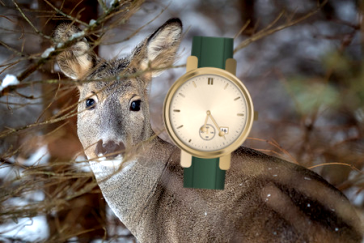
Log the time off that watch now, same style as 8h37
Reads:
6h24
